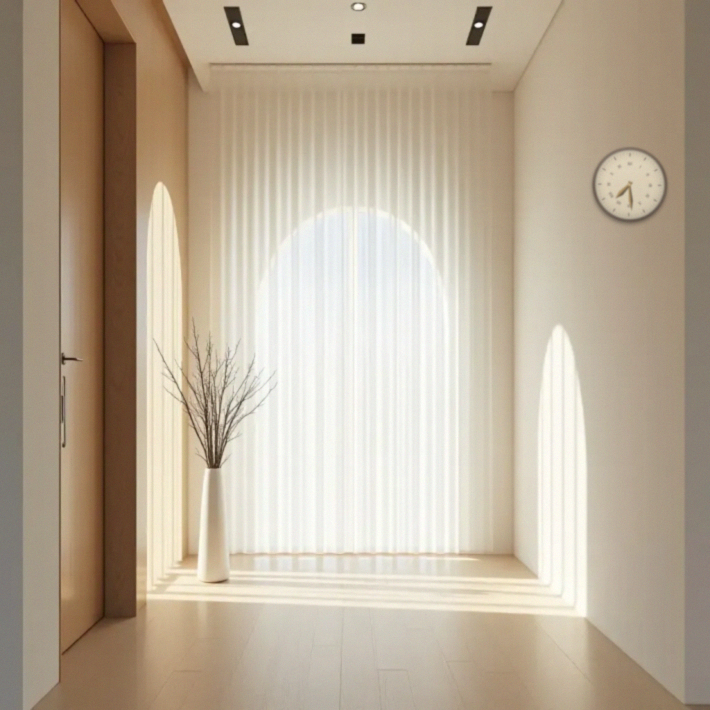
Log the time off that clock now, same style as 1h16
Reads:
7h29
